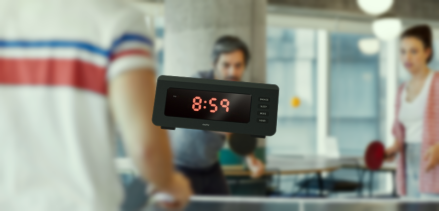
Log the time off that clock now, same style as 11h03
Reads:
8h59
